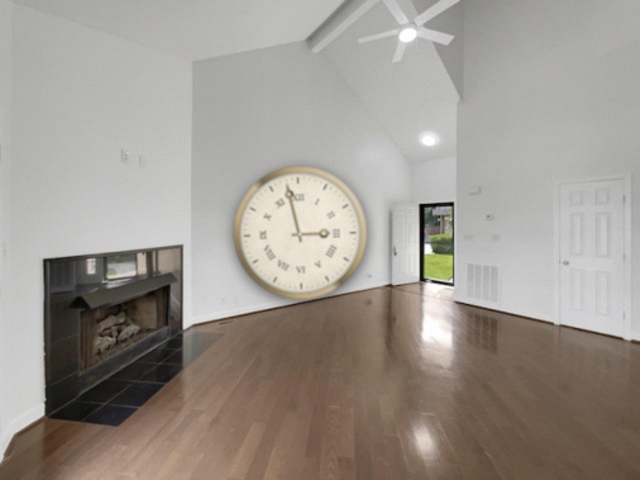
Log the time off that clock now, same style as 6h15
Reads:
2h58
